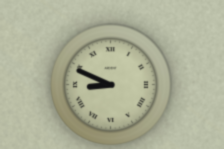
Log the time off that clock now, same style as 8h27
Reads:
8h49
